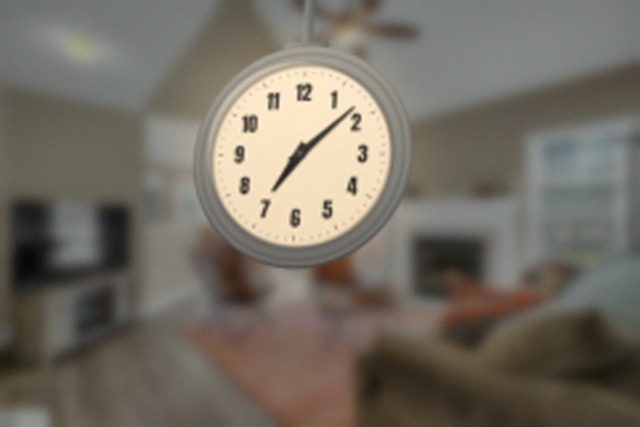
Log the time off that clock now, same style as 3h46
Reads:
7h08
